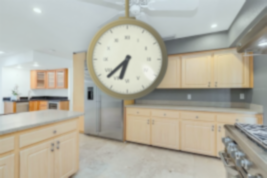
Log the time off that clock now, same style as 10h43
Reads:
6h38
